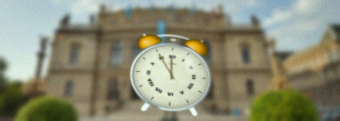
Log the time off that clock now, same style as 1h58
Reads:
11h55
